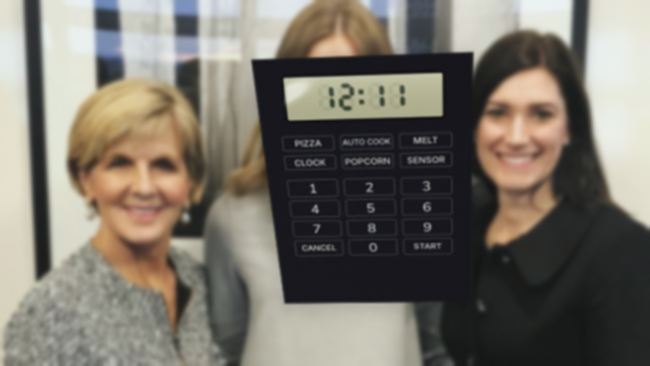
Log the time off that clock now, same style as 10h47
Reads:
12h11
